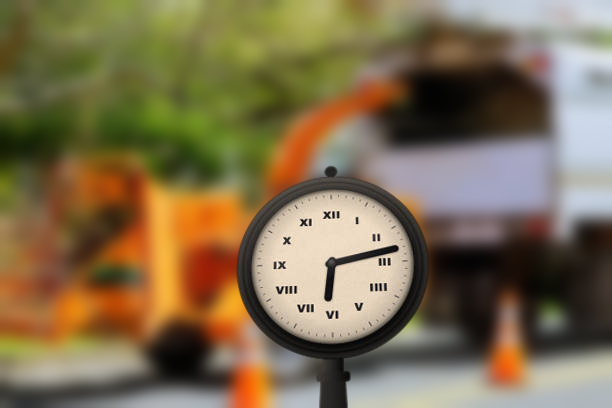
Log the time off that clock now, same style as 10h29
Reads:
6h13
